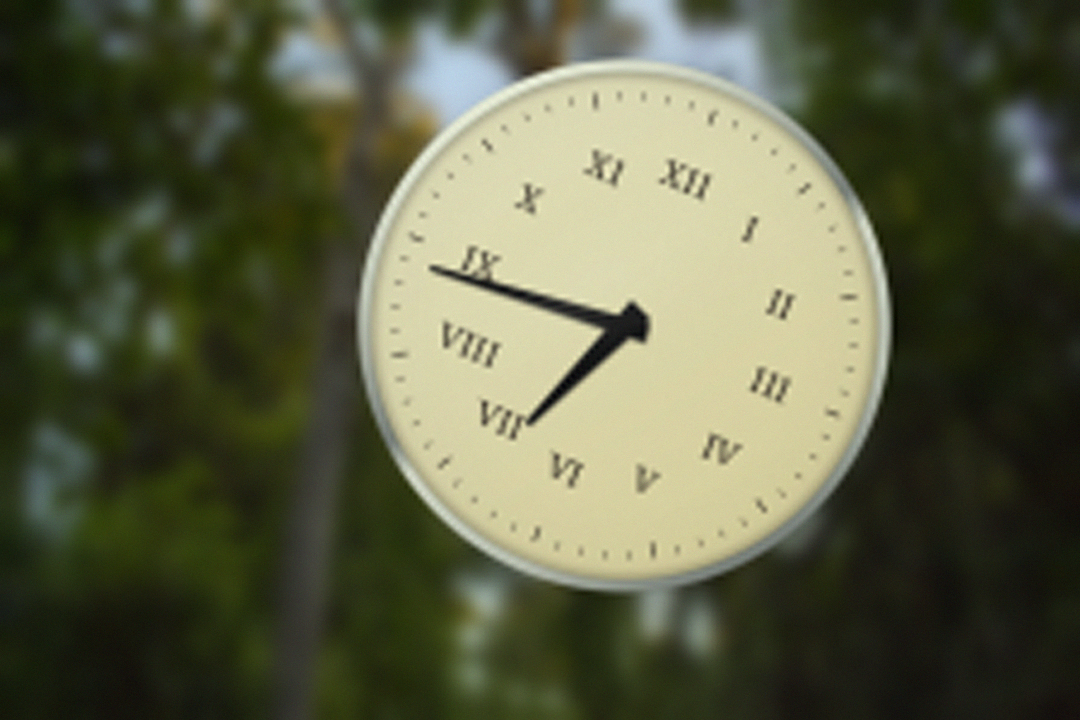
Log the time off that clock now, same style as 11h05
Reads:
6h44
